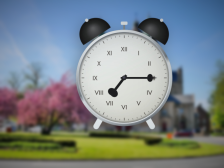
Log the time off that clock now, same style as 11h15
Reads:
7h15
